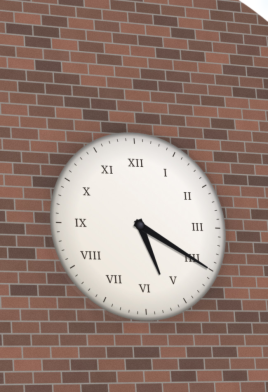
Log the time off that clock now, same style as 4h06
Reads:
5h20
